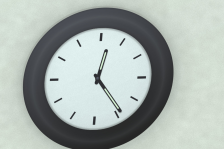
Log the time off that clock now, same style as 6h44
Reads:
12h24
